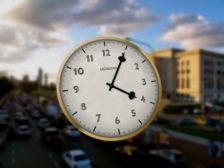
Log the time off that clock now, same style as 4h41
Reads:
4h05
